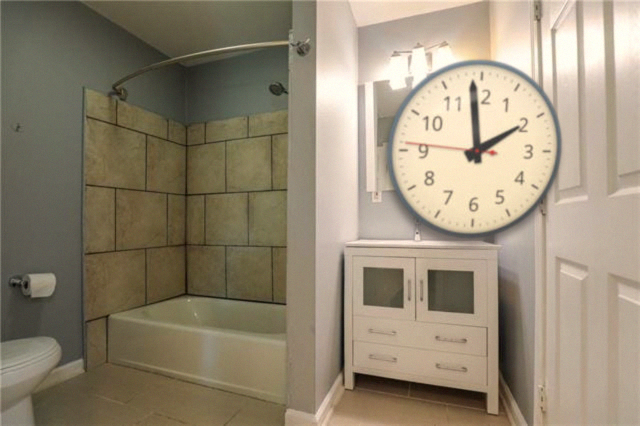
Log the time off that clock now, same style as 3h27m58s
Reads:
1h58m46s
